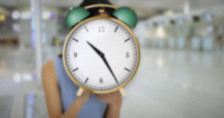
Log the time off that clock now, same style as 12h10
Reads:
10h25
